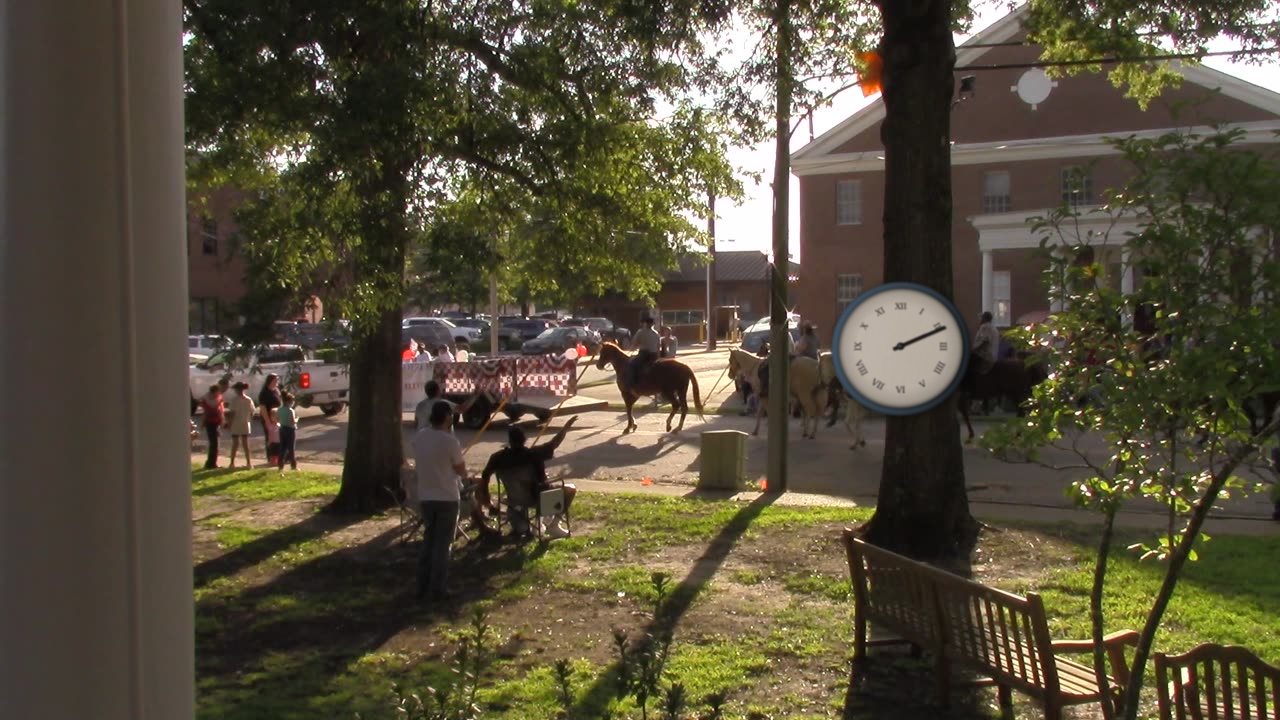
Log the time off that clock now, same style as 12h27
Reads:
2h11
